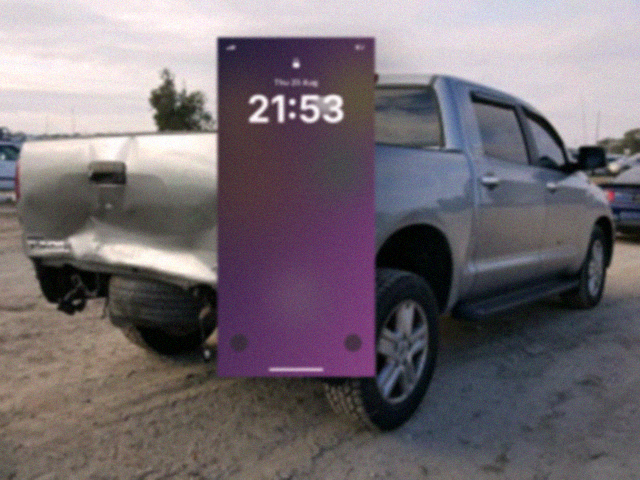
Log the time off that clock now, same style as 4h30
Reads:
21h53
